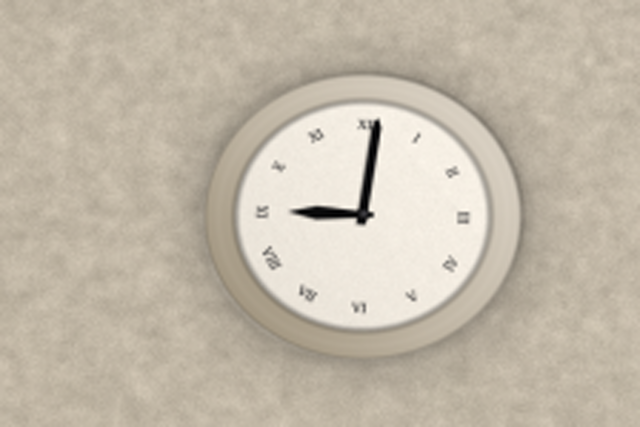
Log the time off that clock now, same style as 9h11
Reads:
9h01
